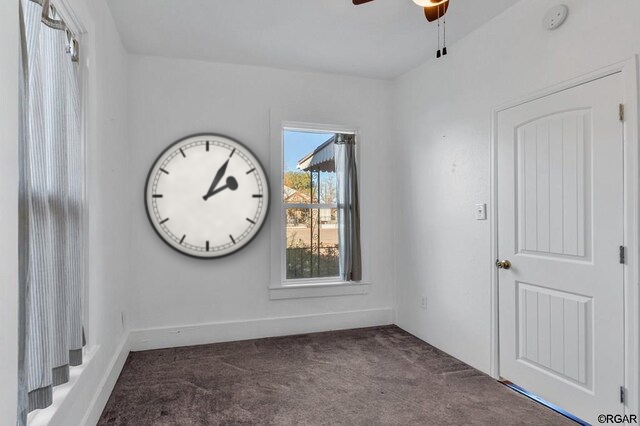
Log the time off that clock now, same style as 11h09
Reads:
2h05
